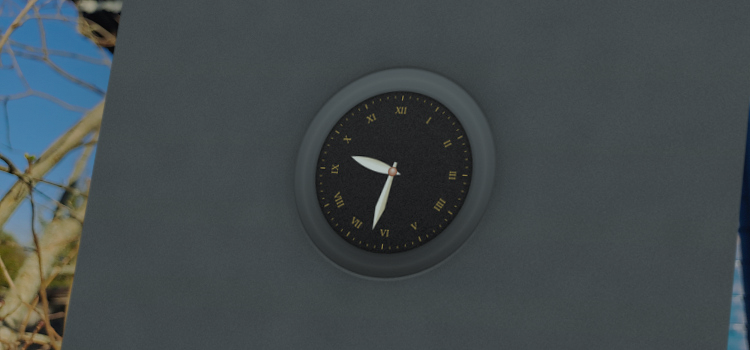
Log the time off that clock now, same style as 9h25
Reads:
9h32
